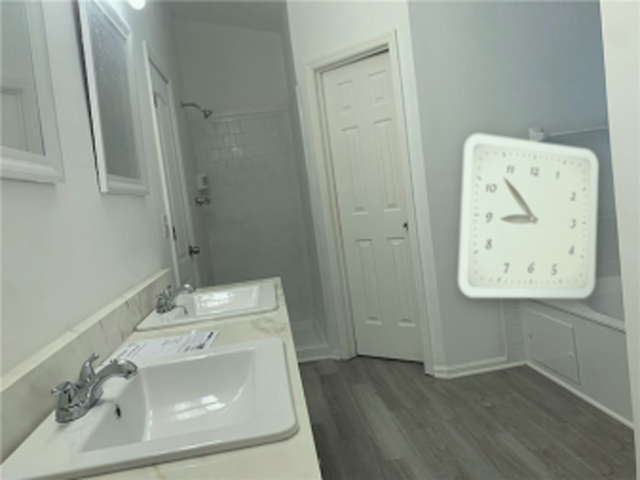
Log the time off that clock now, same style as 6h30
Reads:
8h53
